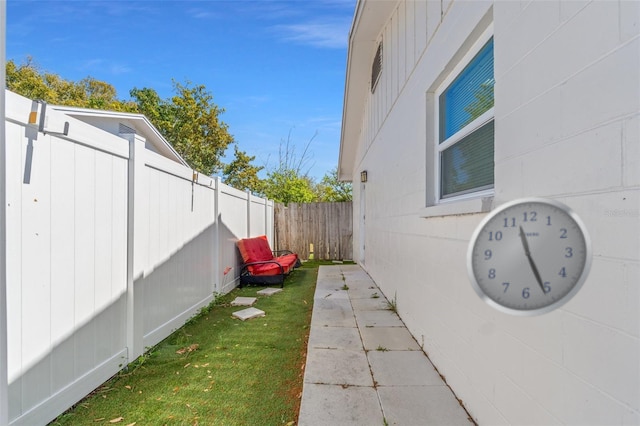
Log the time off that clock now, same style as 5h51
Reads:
11h26
